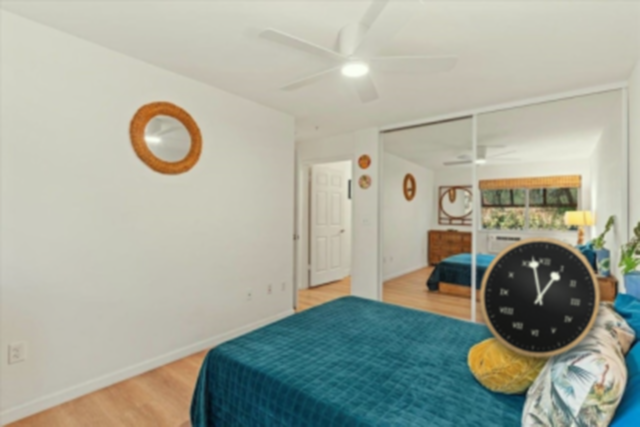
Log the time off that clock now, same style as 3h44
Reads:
12h57
